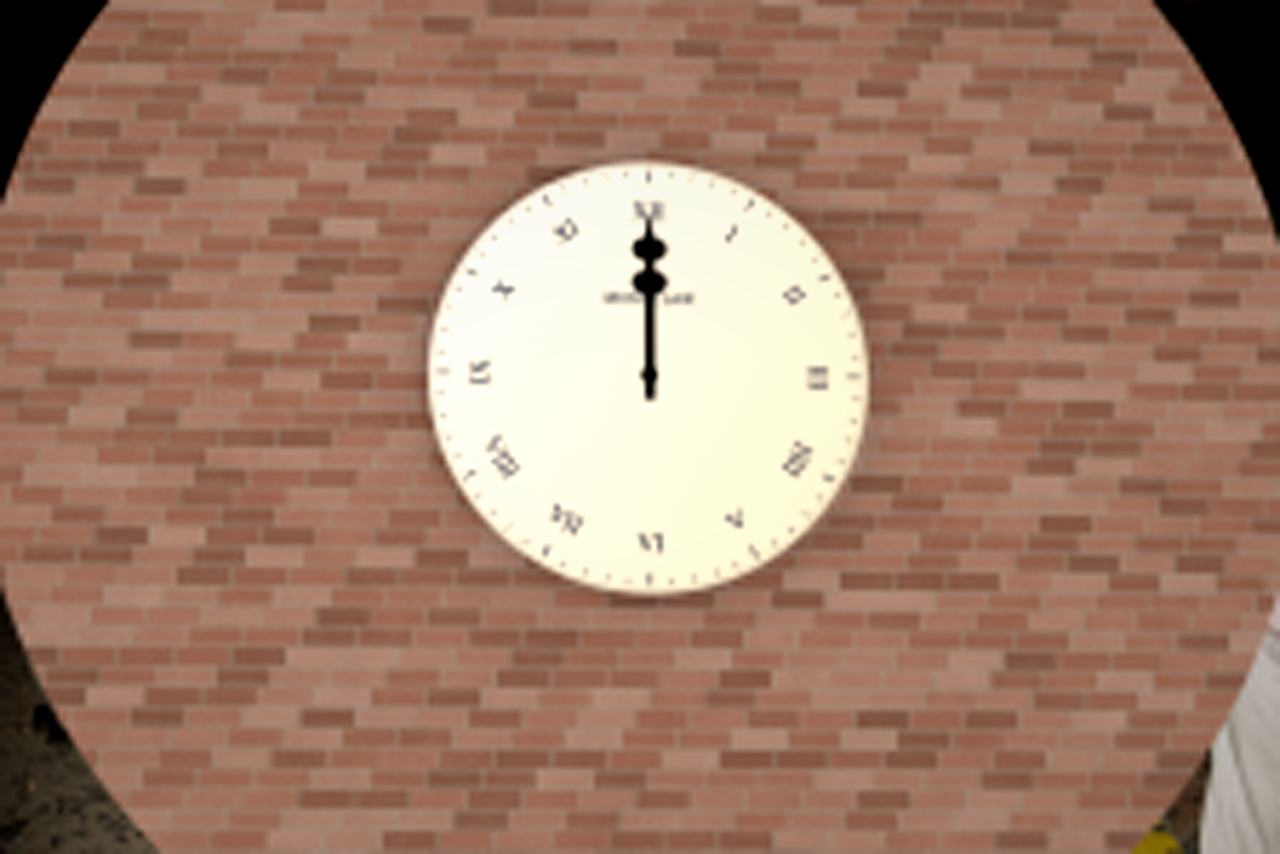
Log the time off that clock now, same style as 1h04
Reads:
12h00
